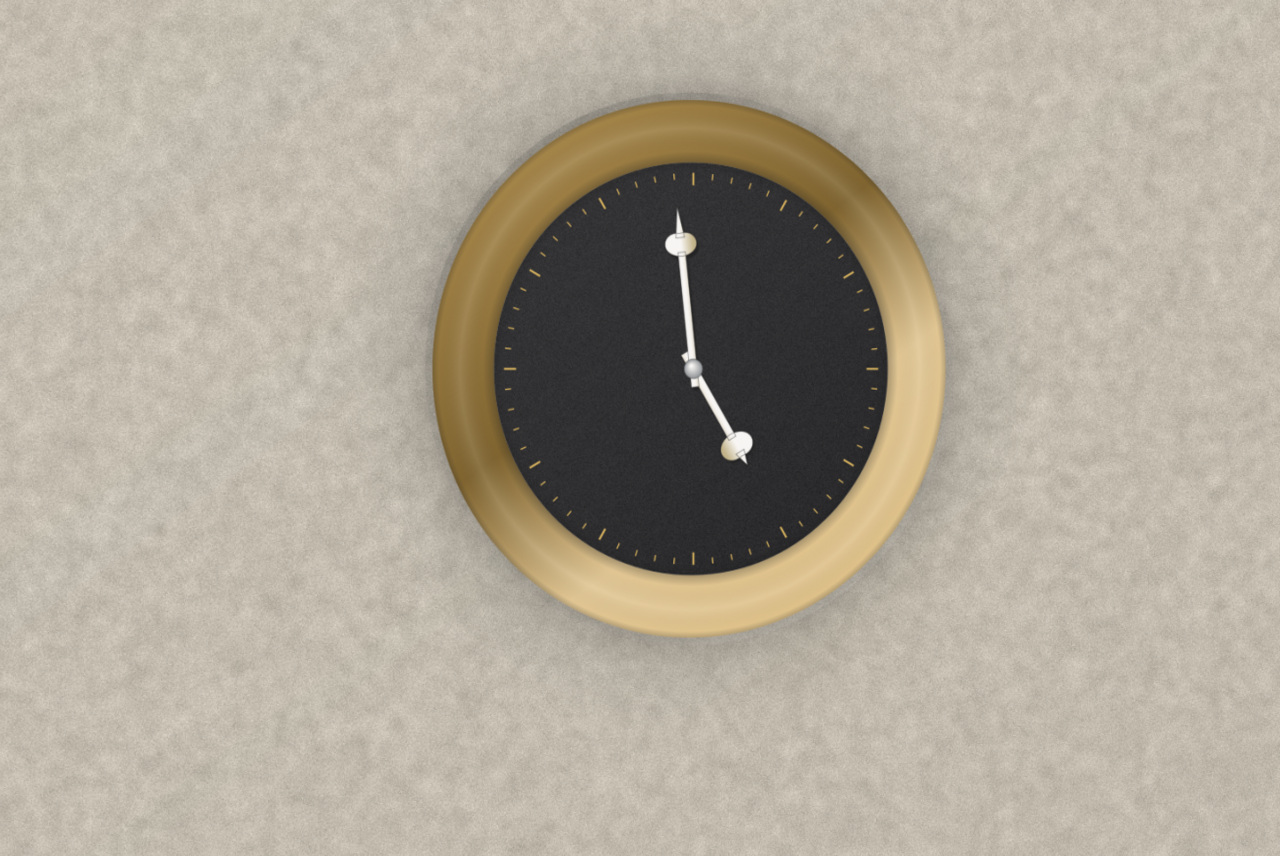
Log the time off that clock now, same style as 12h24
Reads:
4h59
